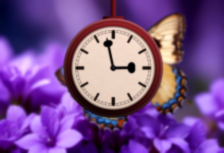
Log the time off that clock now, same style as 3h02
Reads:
2h58
